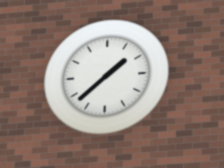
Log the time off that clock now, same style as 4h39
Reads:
1h38
